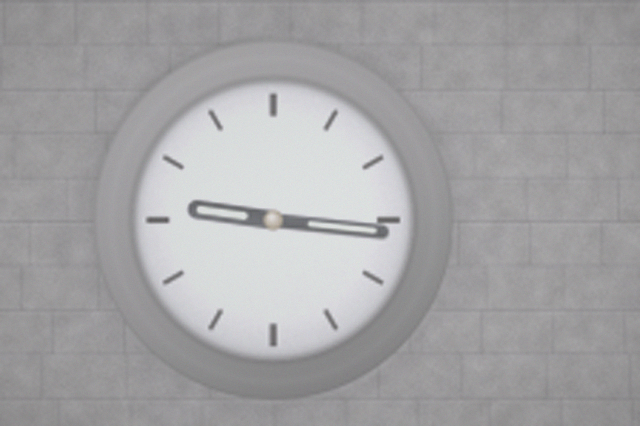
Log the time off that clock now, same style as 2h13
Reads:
9h16
